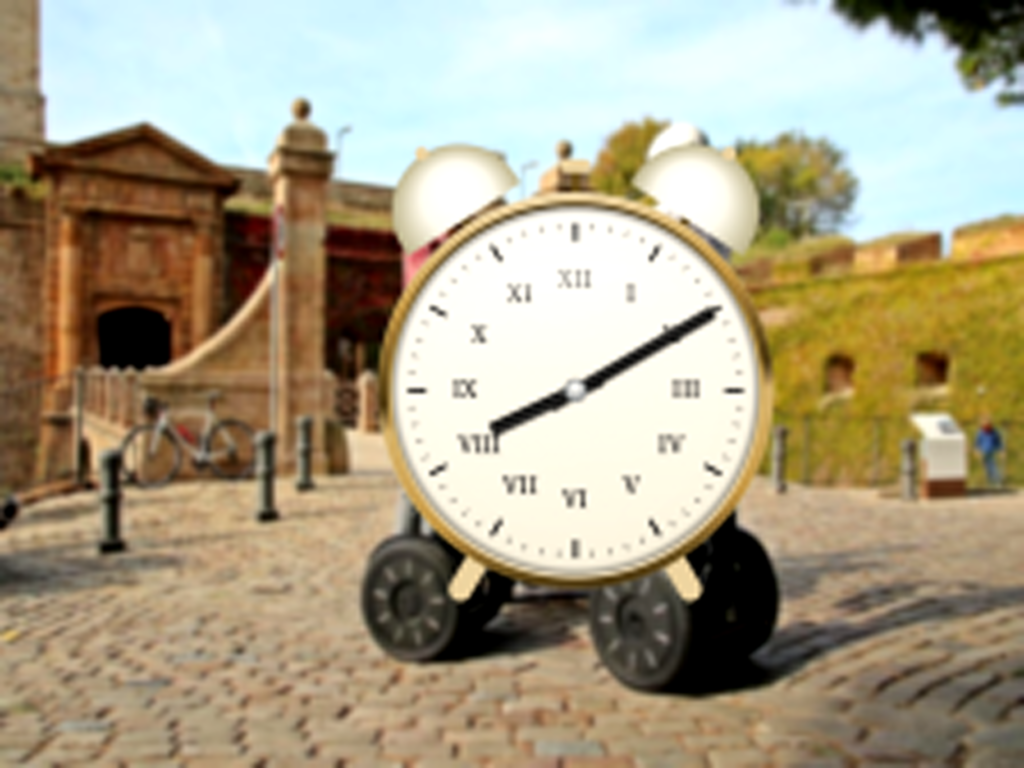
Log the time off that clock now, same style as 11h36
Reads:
8h10
